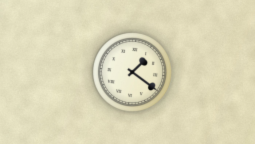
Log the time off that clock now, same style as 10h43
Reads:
1h20
